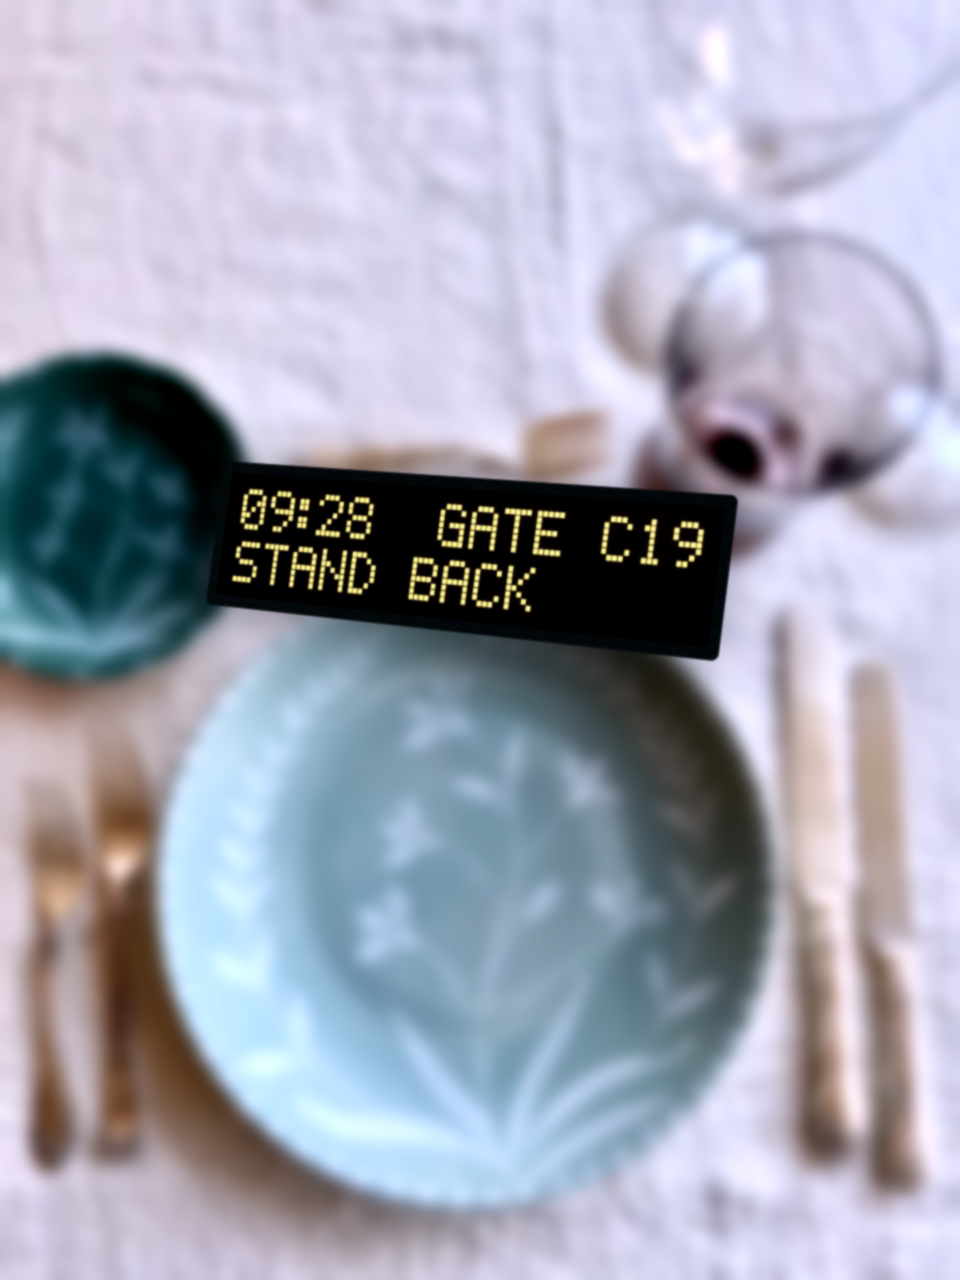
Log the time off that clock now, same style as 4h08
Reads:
9h28
